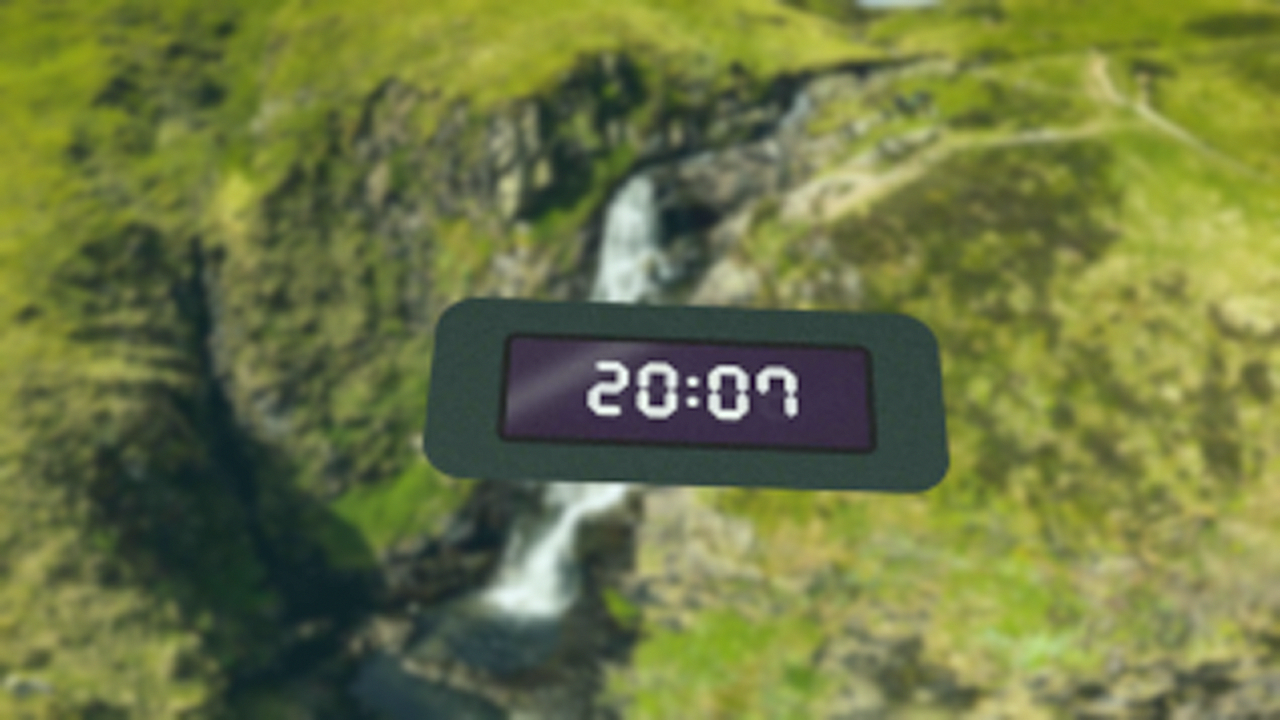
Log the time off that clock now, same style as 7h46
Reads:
20h07
